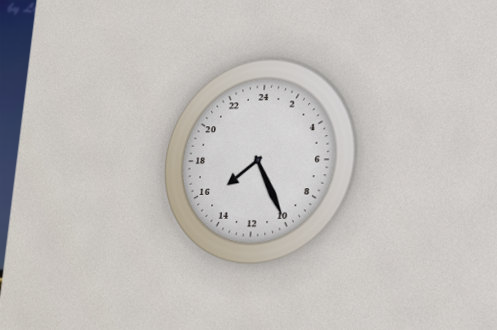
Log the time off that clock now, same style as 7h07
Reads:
15h25
